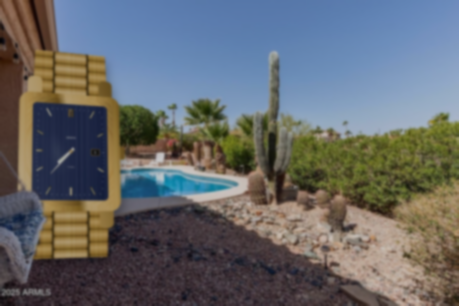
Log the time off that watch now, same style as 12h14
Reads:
7h37
